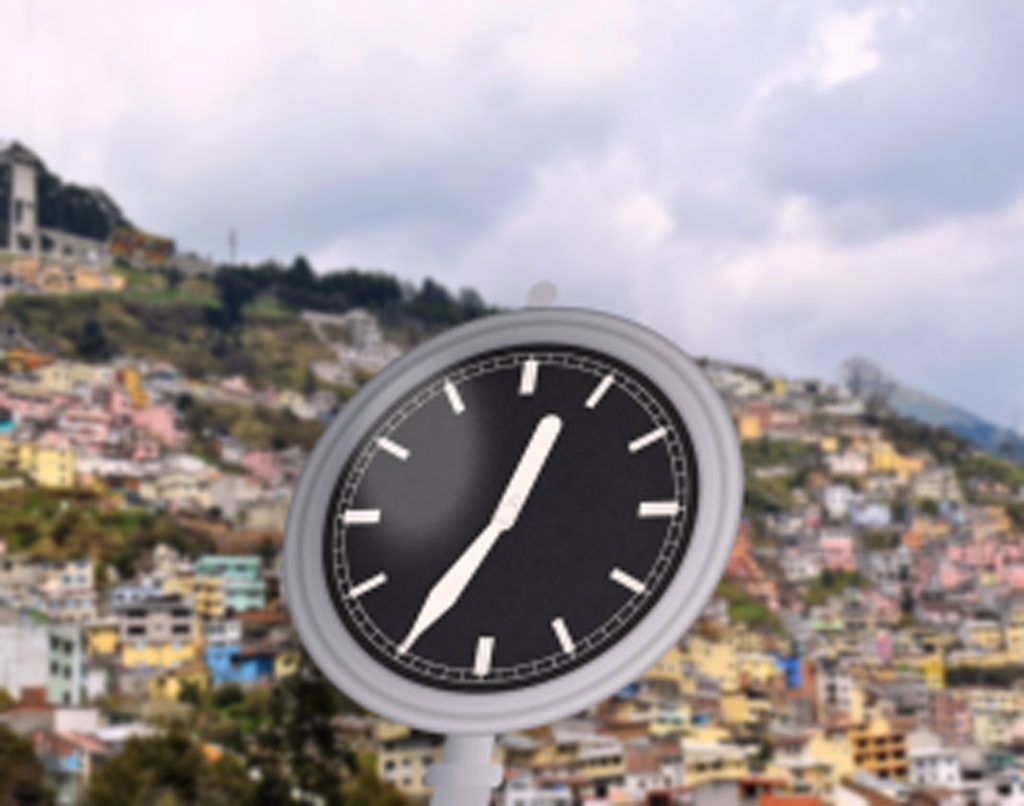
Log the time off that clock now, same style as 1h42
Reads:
12h35
